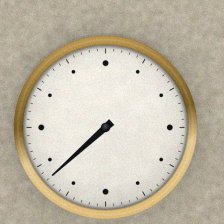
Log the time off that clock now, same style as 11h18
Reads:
7h38
